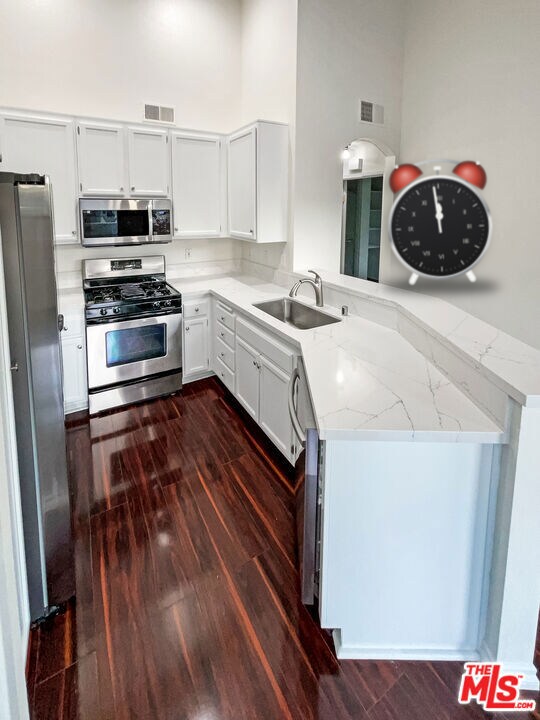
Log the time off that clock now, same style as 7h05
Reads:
11h59
